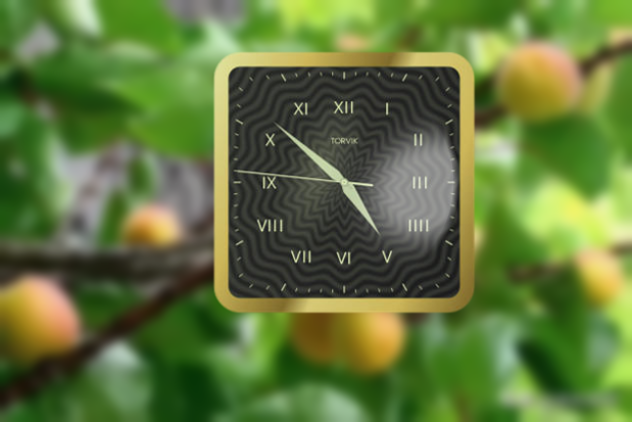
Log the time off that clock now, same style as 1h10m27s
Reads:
4h51m46s
